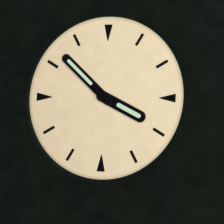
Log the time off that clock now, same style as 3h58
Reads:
3h52
